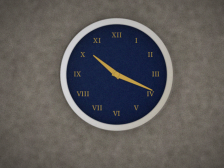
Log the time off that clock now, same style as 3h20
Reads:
10h19
